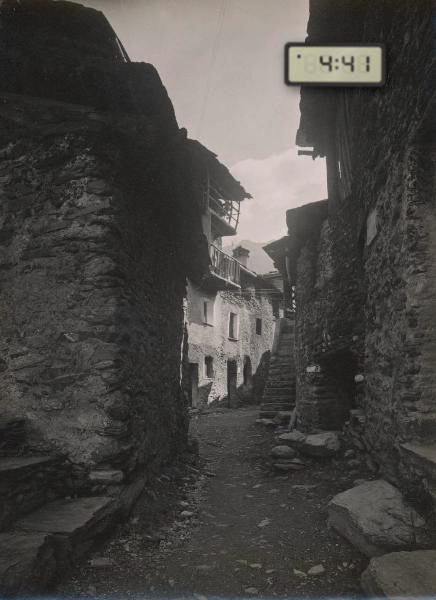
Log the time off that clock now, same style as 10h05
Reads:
4h41
